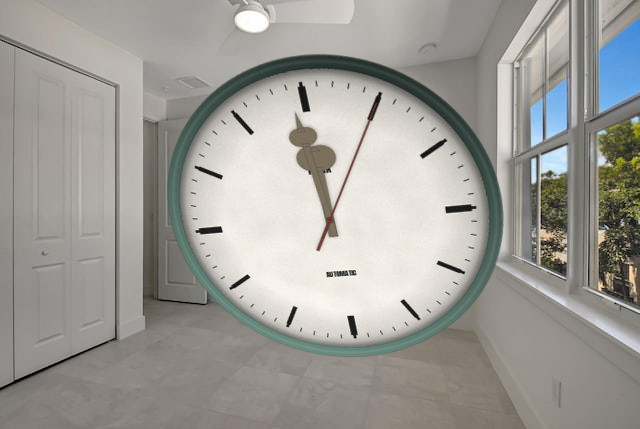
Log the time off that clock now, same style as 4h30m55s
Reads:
11h59m05s
